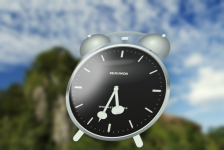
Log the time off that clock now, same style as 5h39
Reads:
5h33
